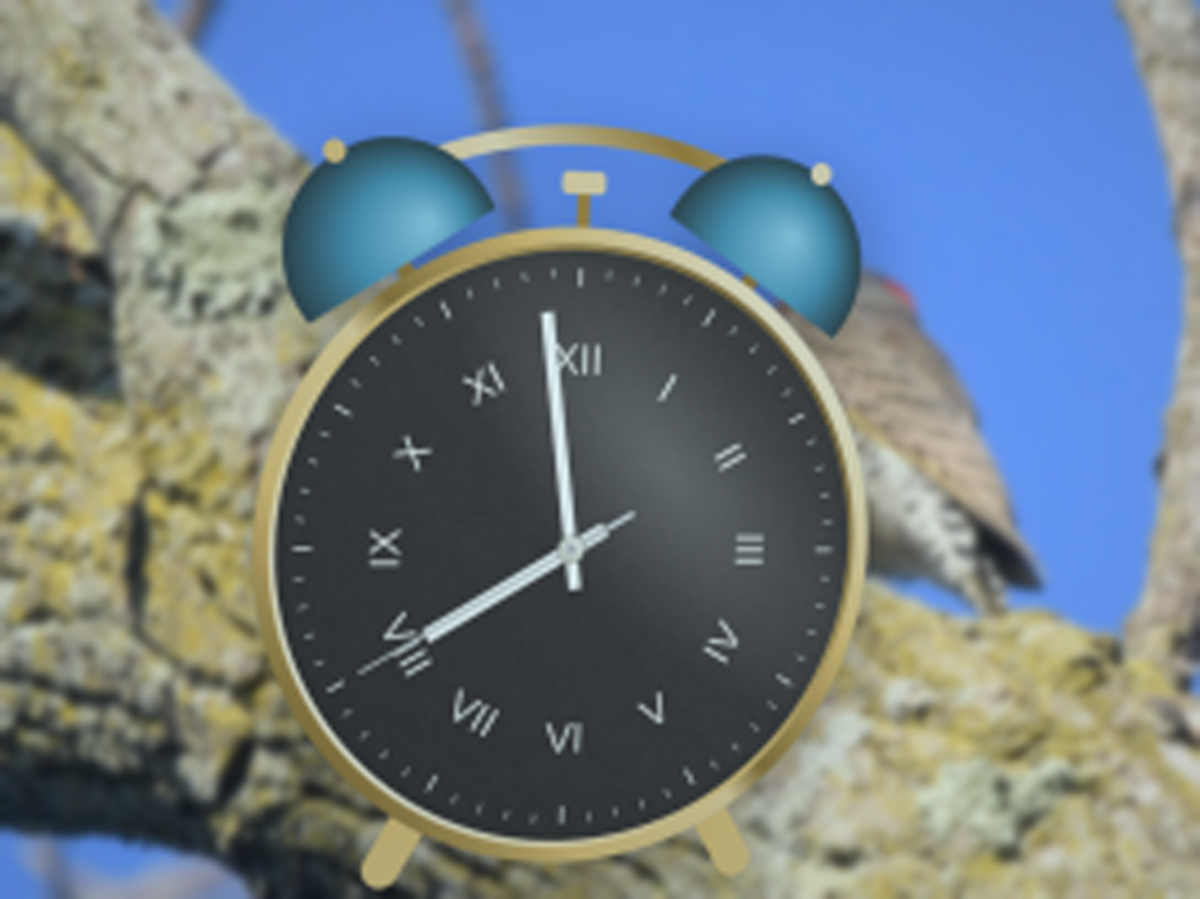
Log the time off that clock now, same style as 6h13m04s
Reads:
7h58m40s
